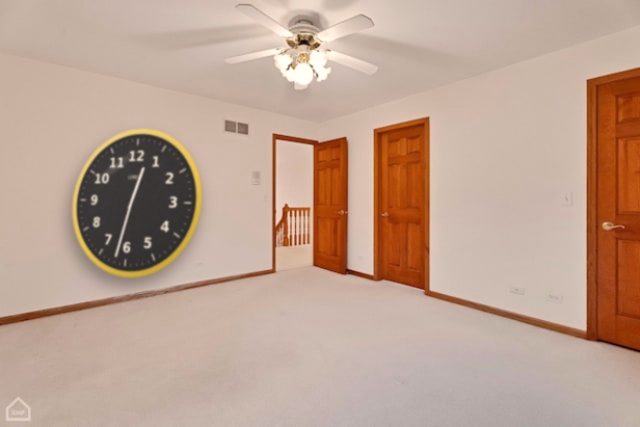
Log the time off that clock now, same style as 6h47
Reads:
12h32
